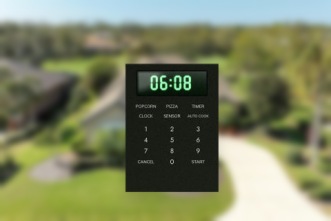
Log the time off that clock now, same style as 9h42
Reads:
6h08
